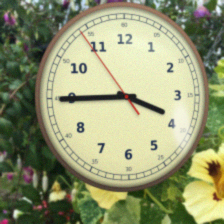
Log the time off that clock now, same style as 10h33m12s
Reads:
3h44m54s
